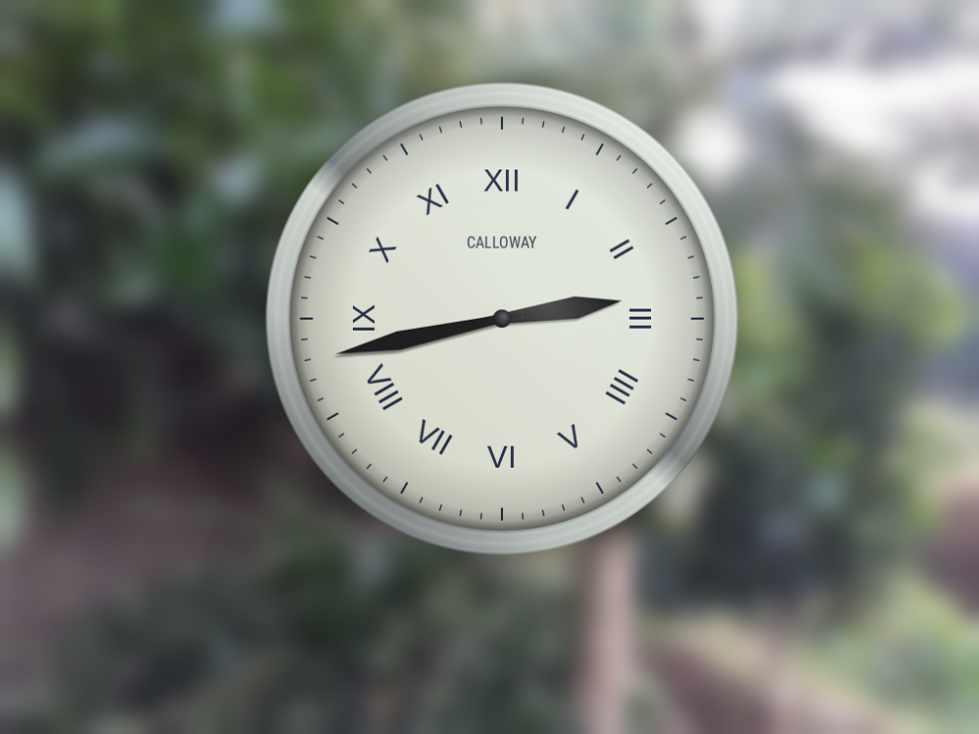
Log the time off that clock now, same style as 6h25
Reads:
2h43
